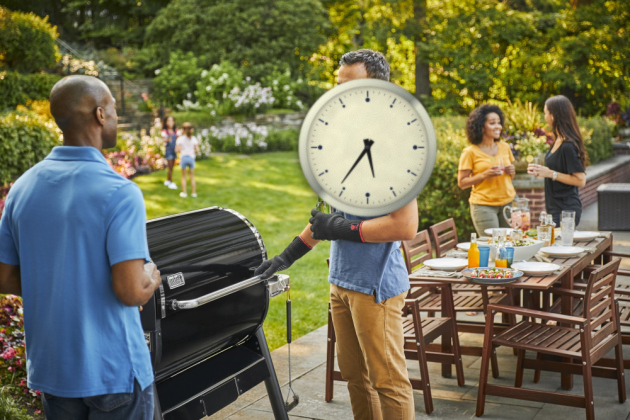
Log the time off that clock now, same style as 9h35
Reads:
5h36
